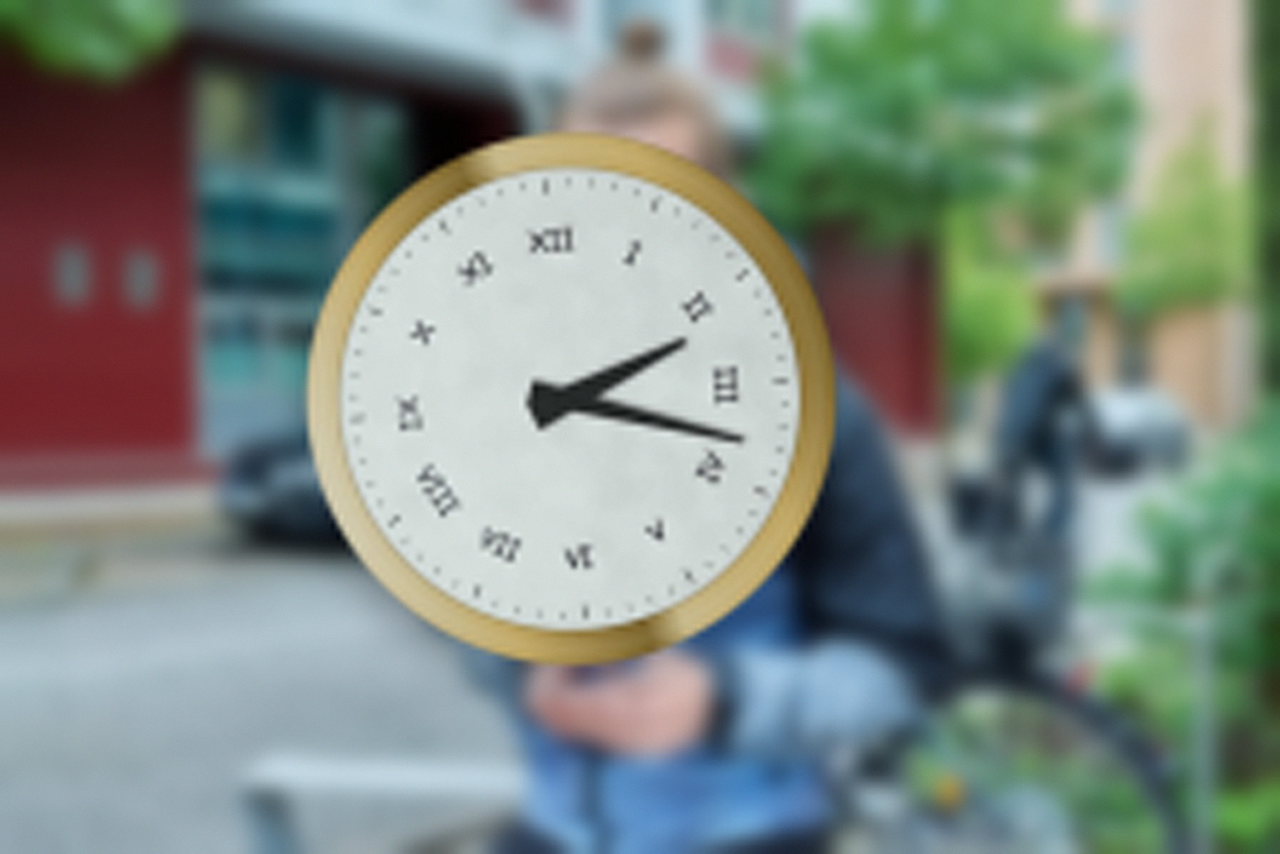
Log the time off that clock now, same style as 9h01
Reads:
2h18
